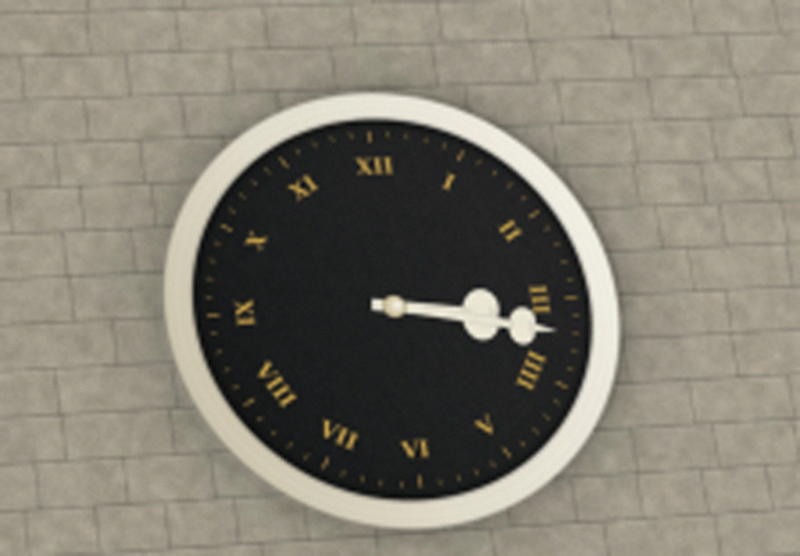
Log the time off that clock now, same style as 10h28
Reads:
3h17
